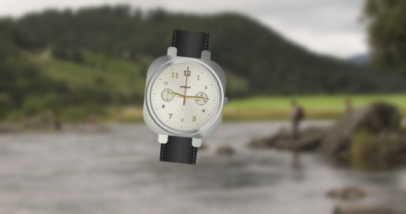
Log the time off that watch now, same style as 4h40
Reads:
9h15
